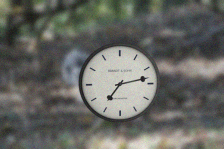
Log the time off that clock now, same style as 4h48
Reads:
7h13
